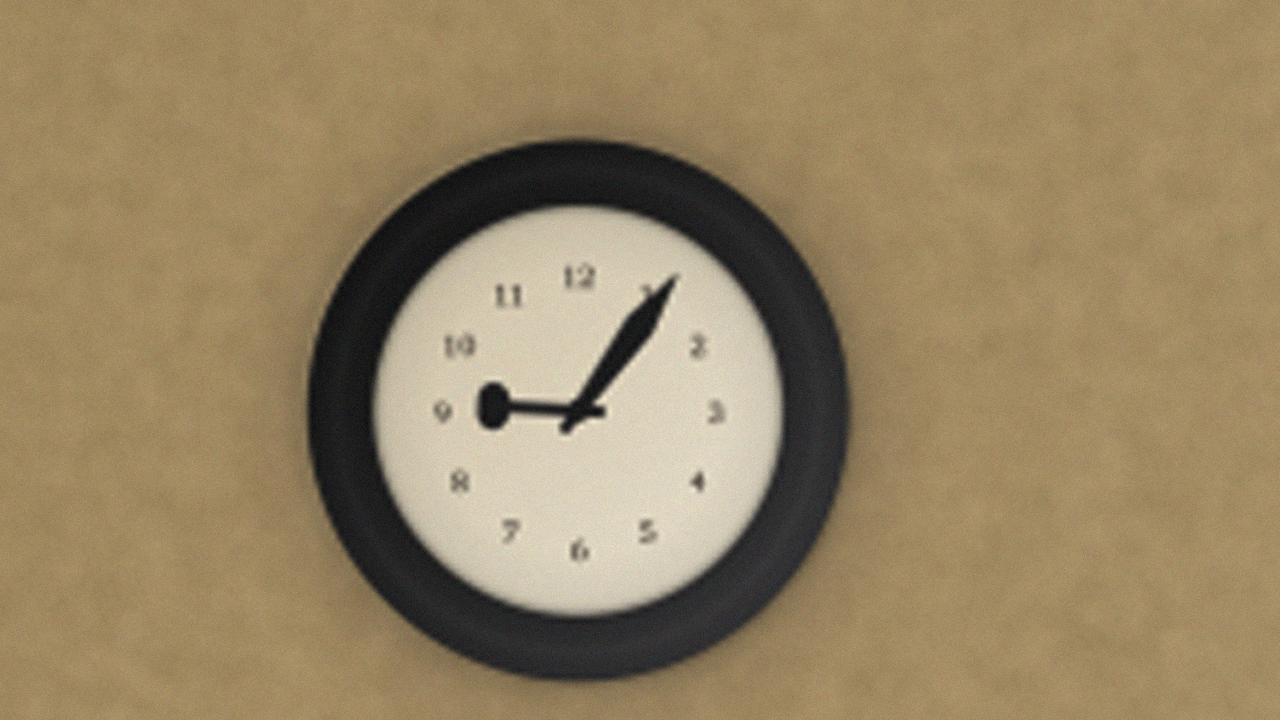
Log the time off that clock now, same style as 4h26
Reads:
9h06
